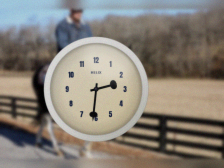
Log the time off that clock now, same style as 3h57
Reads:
2h31
